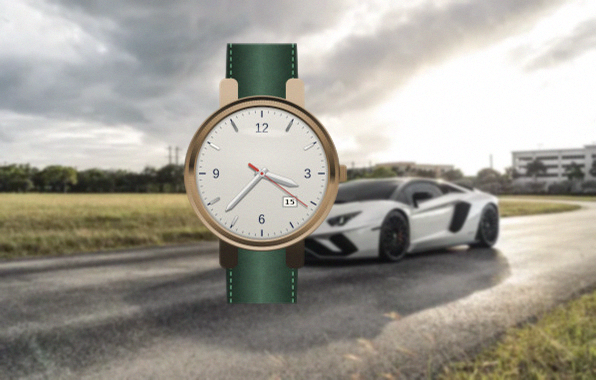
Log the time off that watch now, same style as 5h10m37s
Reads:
3h37m21s
